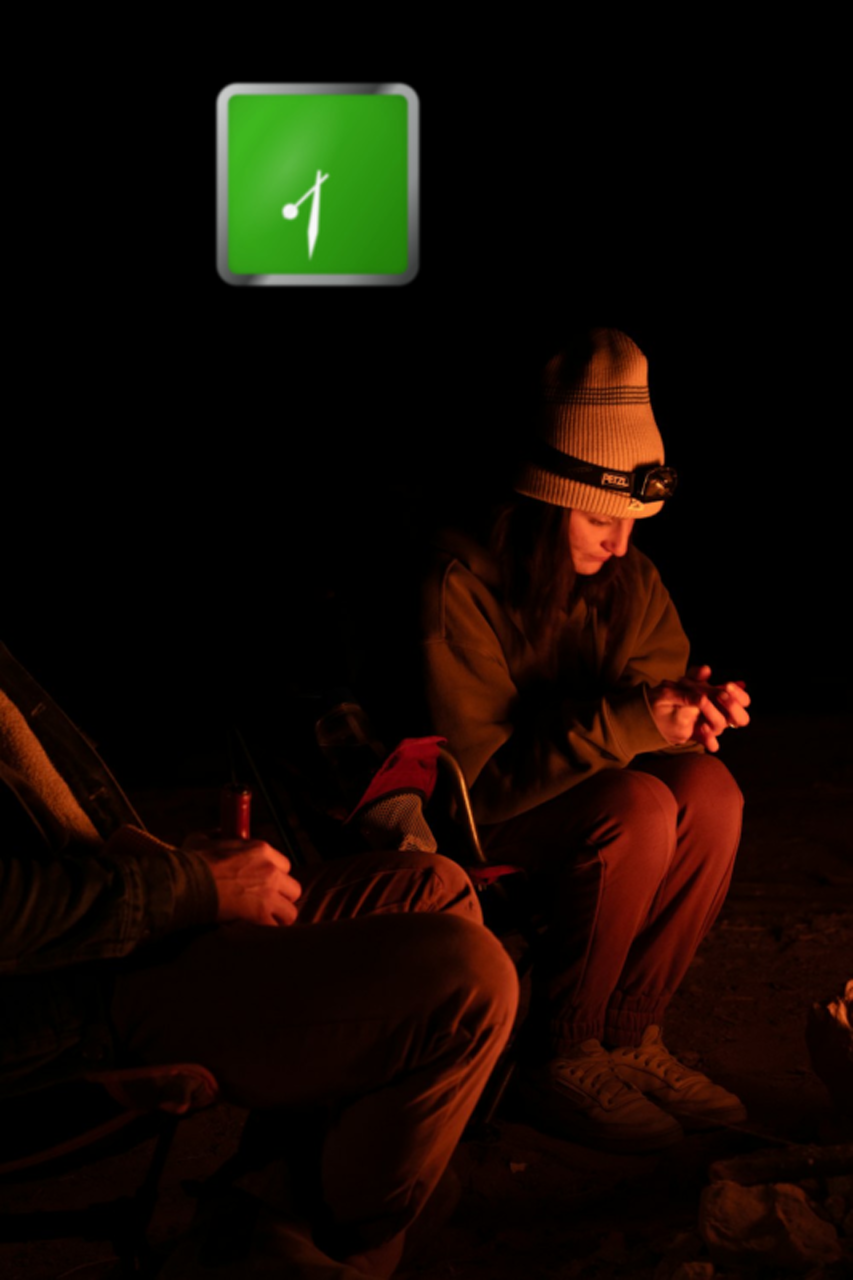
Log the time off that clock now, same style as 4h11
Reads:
7h31
